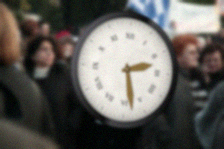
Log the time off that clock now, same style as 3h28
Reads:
2h28
